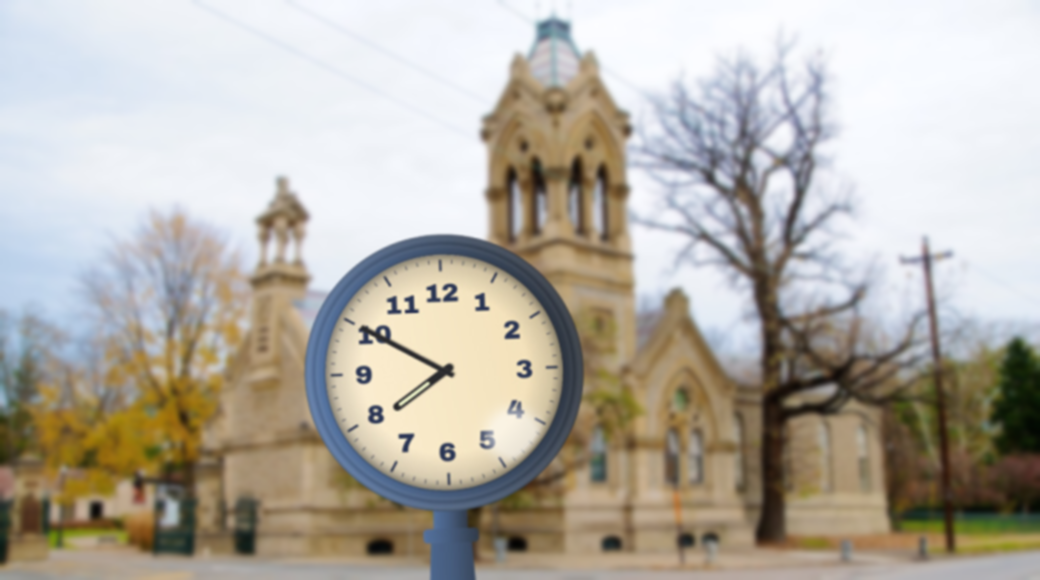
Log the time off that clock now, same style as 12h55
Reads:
7h50
